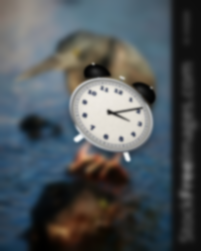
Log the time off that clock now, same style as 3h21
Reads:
3h09
